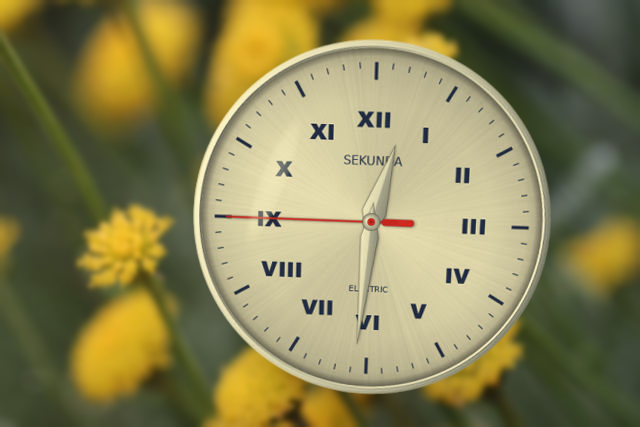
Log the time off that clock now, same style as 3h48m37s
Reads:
12h30m45s
